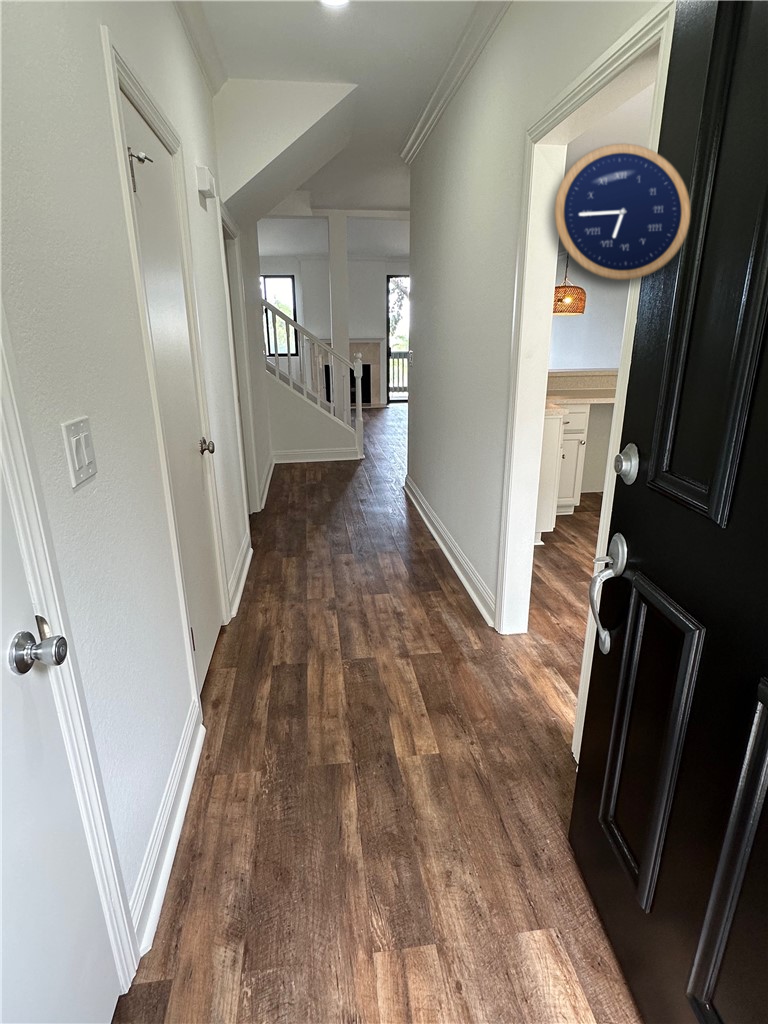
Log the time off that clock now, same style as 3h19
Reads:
6h45
